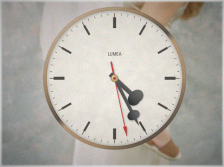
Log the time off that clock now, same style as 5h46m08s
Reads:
4h25m28s
